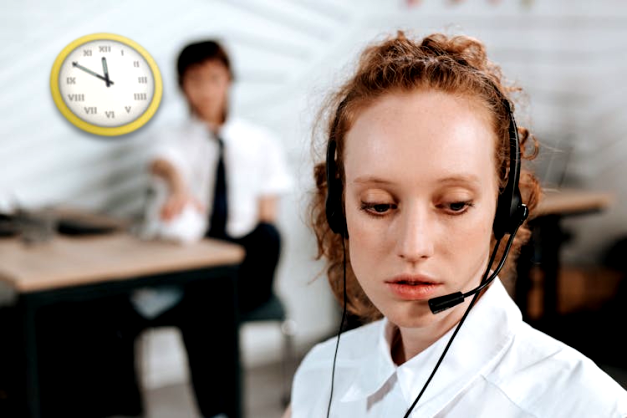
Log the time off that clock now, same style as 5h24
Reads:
11h50
